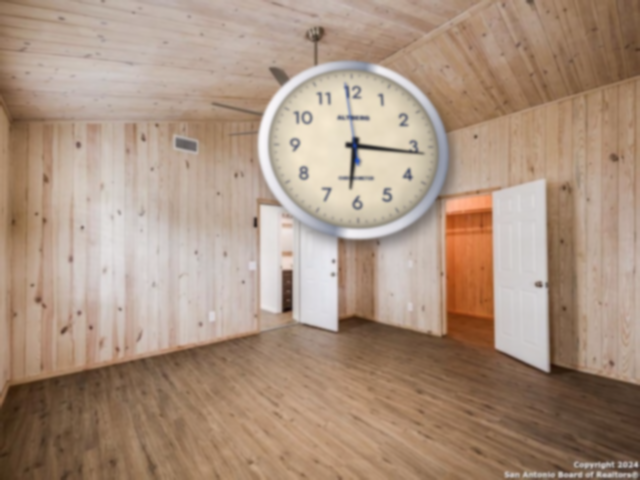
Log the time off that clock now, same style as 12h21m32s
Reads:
6h15m59s
